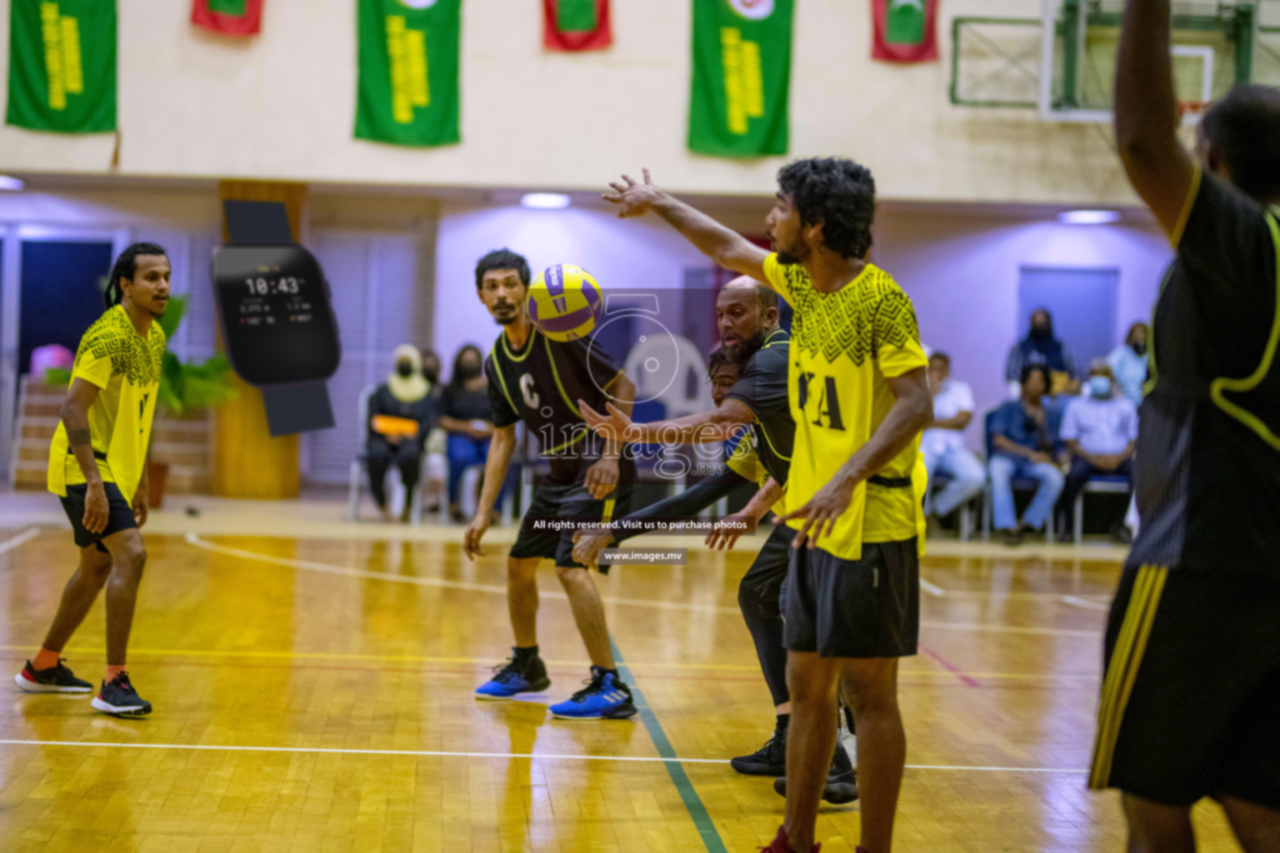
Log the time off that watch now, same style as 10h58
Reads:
10h43
